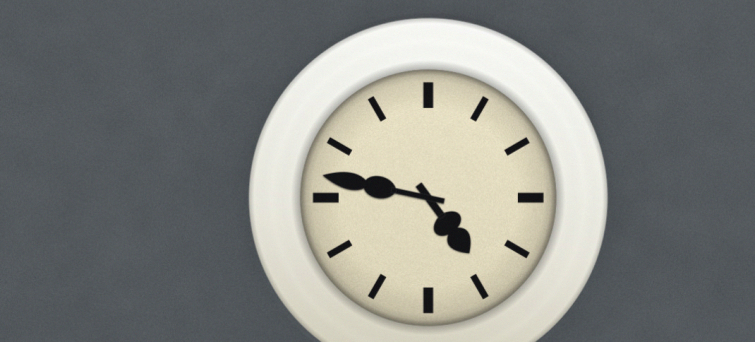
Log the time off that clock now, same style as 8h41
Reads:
4h47
